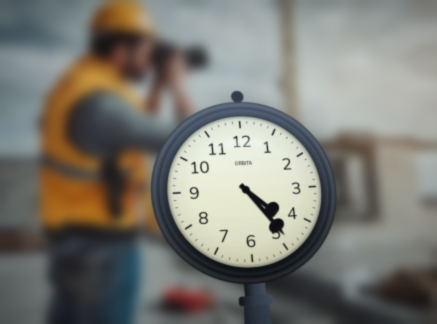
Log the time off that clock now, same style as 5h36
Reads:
4h24
